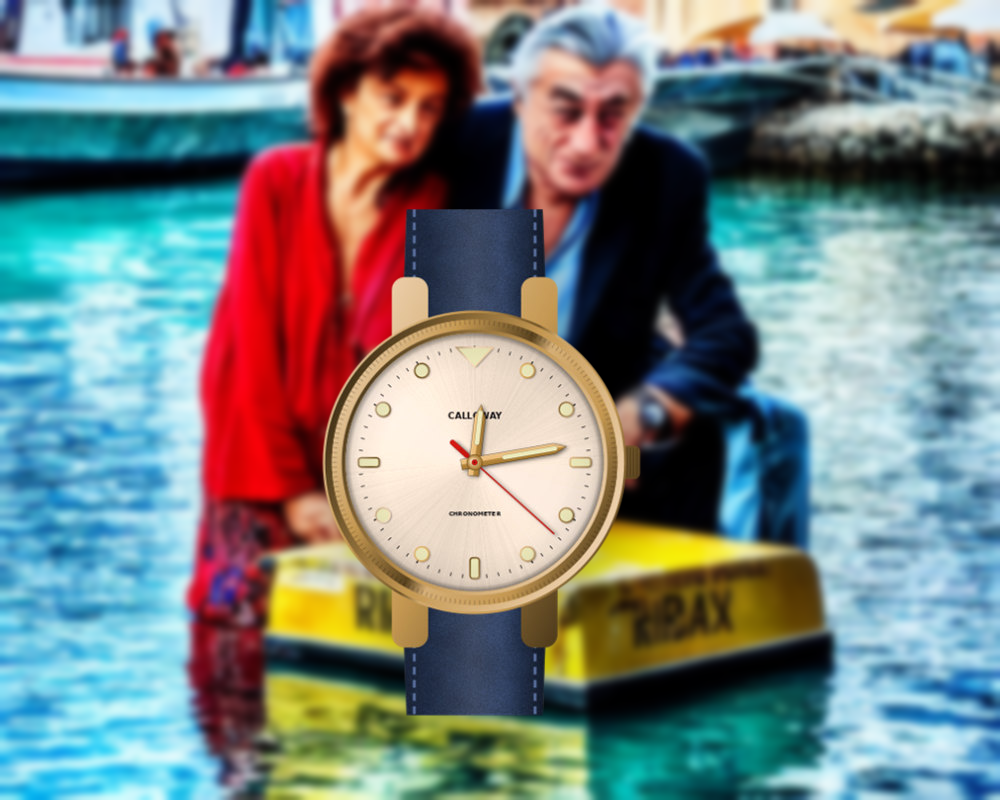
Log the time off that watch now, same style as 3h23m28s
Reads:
12h13m22s
